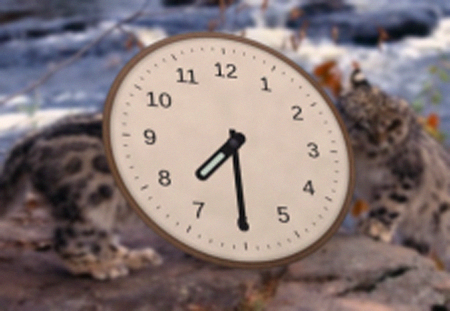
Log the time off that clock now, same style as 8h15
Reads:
7h30
